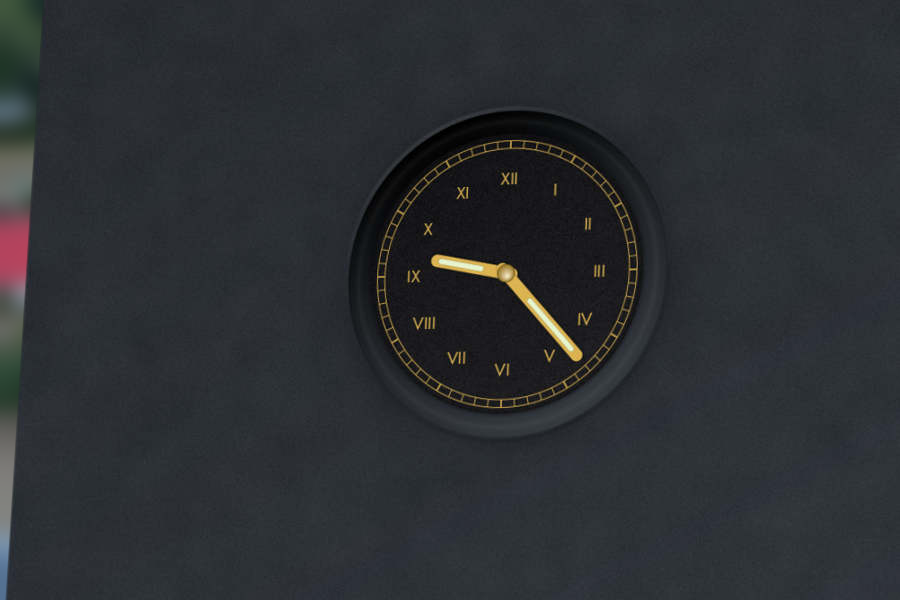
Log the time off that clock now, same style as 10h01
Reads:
9h23
